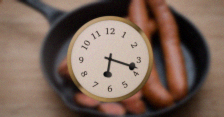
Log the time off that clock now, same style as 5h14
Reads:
6h18
